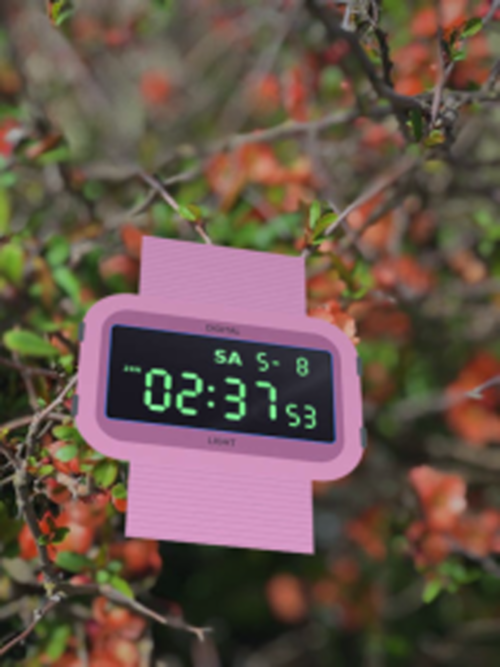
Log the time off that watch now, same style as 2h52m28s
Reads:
2h37m53s
